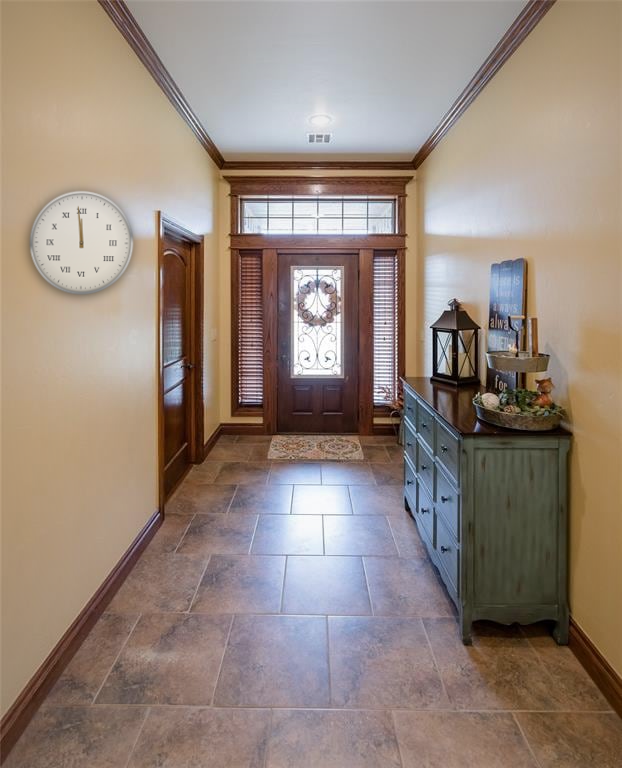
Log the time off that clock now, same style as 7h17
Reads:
11h59
